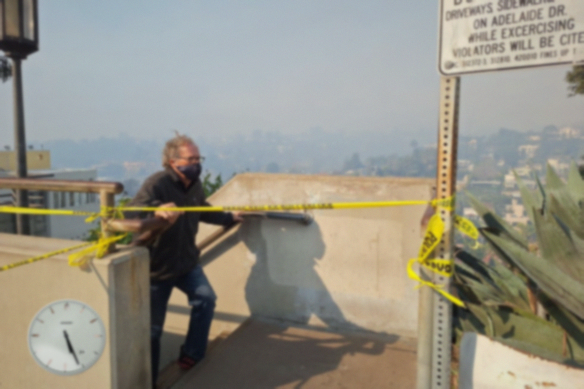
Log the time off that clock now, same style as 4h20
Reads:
5h26
